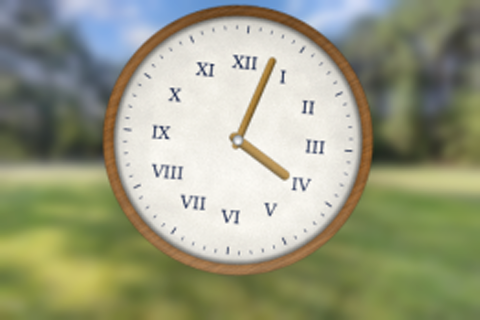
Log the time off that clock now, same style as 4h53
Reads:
4h03
